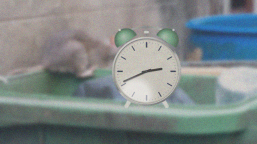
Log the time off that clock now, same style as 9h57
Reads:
2h41
